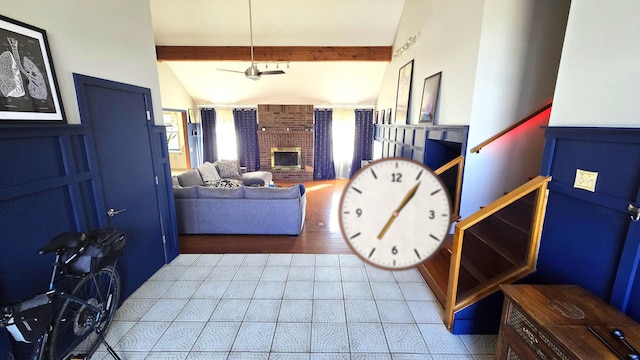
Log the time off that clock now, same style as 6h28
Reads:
7h06
